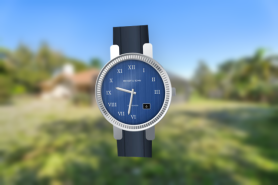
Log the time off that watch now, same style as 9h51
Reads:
9h32
